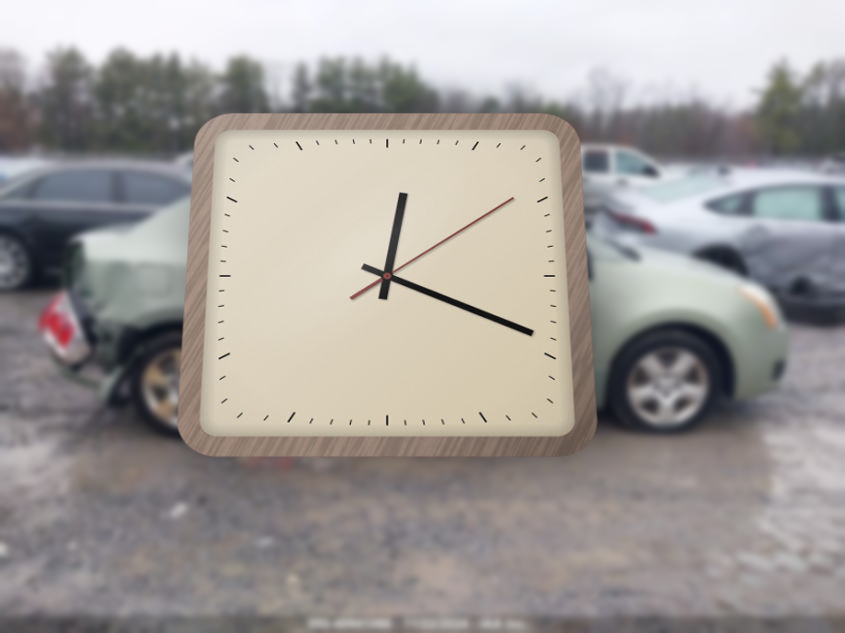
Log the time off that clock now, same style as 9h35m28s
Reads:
12h19m09s
